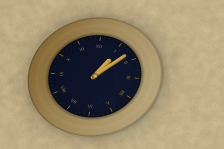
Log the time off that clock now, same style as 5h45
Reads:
1h08
